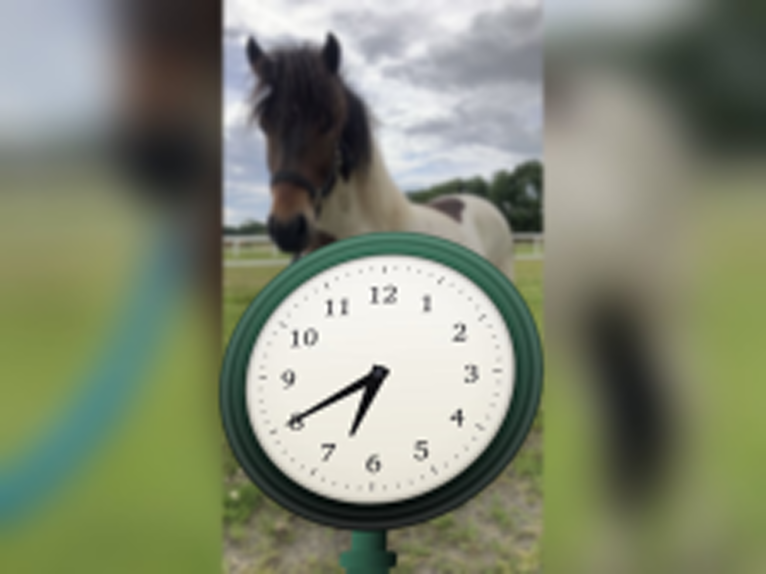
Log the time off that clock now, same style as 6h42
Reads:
6h40
